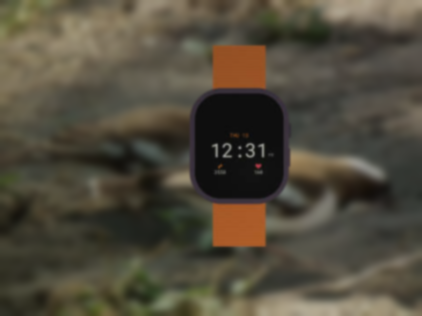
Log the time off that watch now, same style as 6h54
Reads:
12h31
